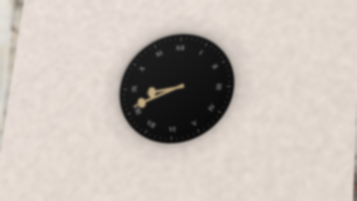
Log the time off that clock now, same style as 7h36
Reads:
8h41
